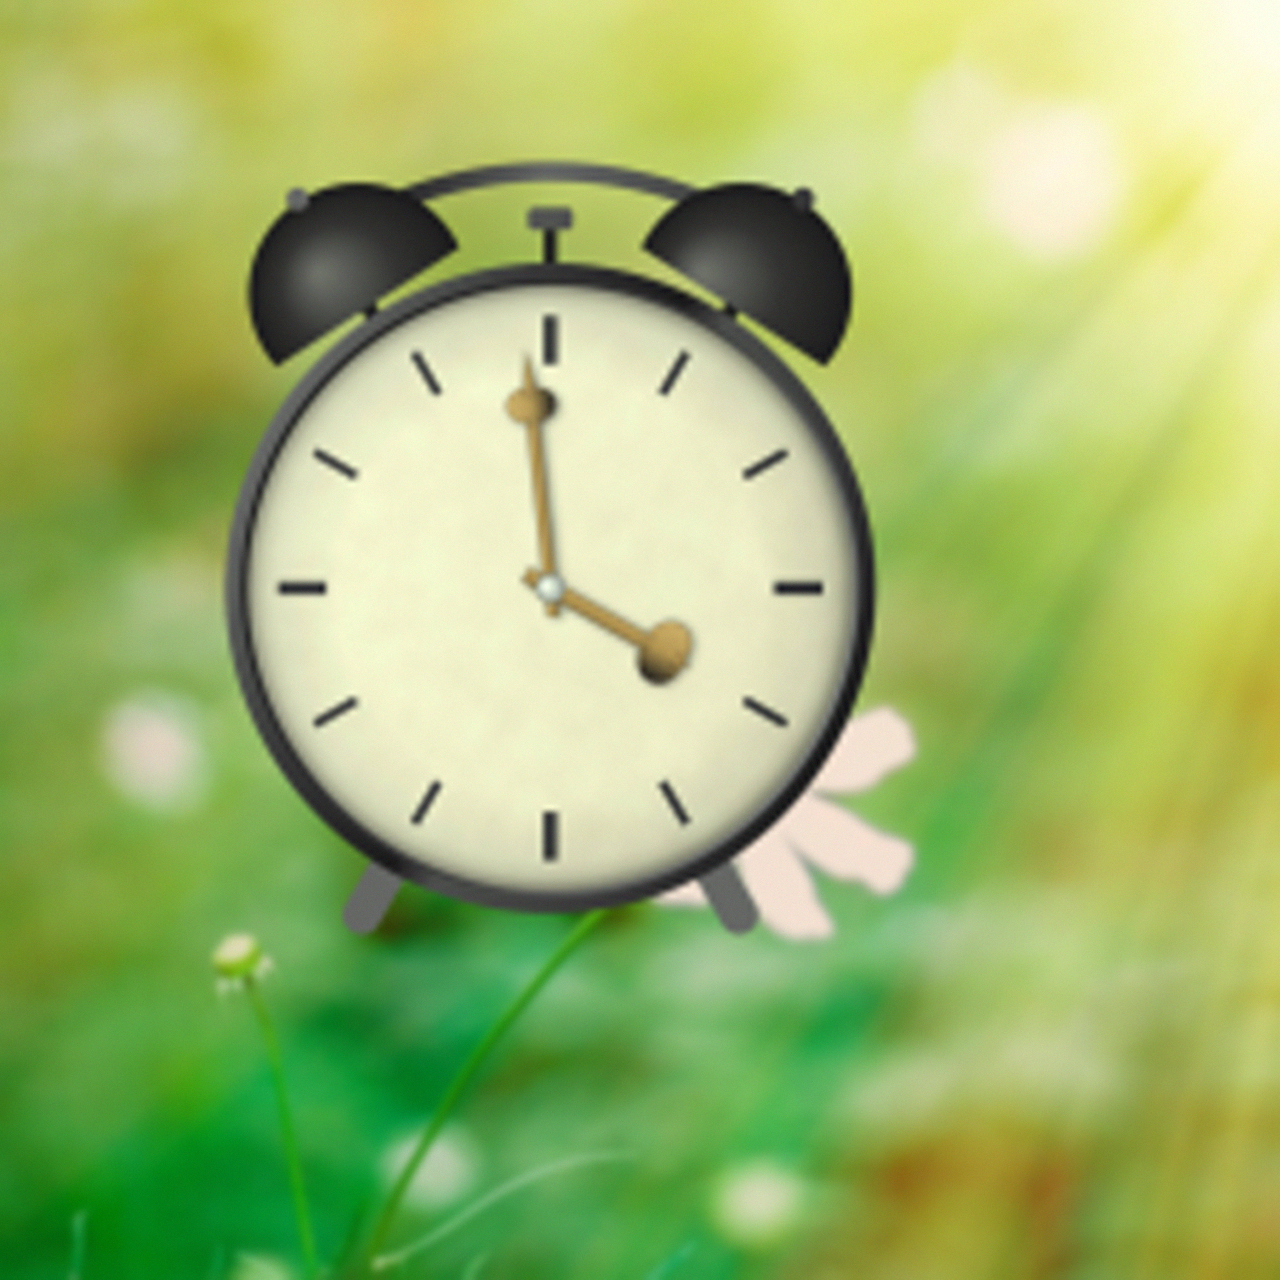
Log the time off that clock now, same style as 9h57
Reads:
3h59
